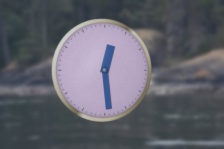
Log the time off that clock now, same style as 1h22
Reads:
12h29
